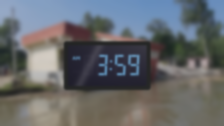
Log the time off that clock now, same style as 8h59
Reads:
3h59
